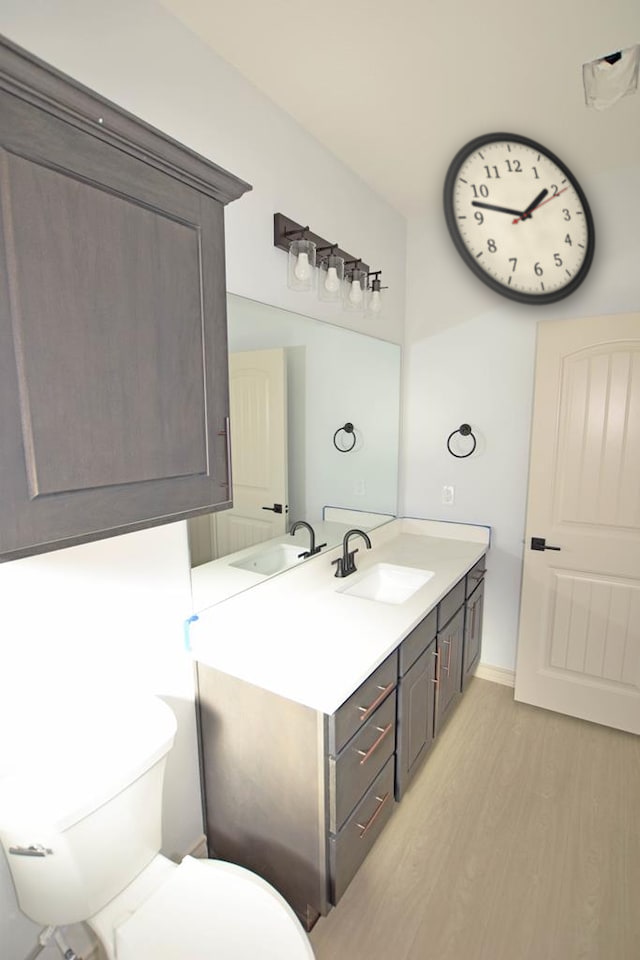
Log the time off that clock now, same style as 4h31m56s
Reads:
1h47m11s
